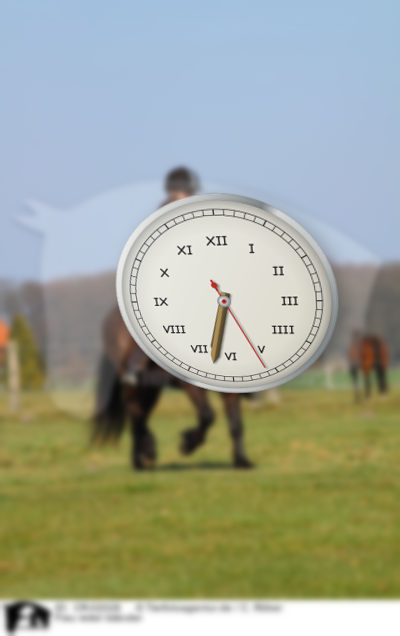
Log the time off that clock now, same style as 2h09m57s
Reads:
6h32m26s
